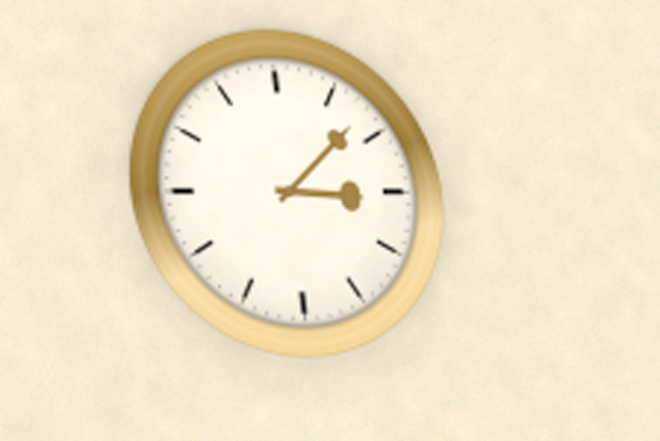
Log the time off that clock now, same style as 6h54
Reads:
3h08
